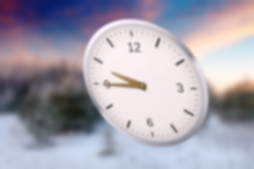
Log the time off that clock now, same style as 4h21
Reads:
9h45
